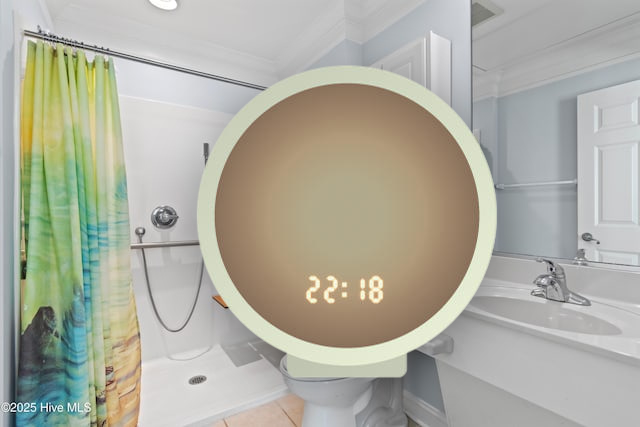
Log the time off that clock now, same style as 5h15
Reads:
22h18
